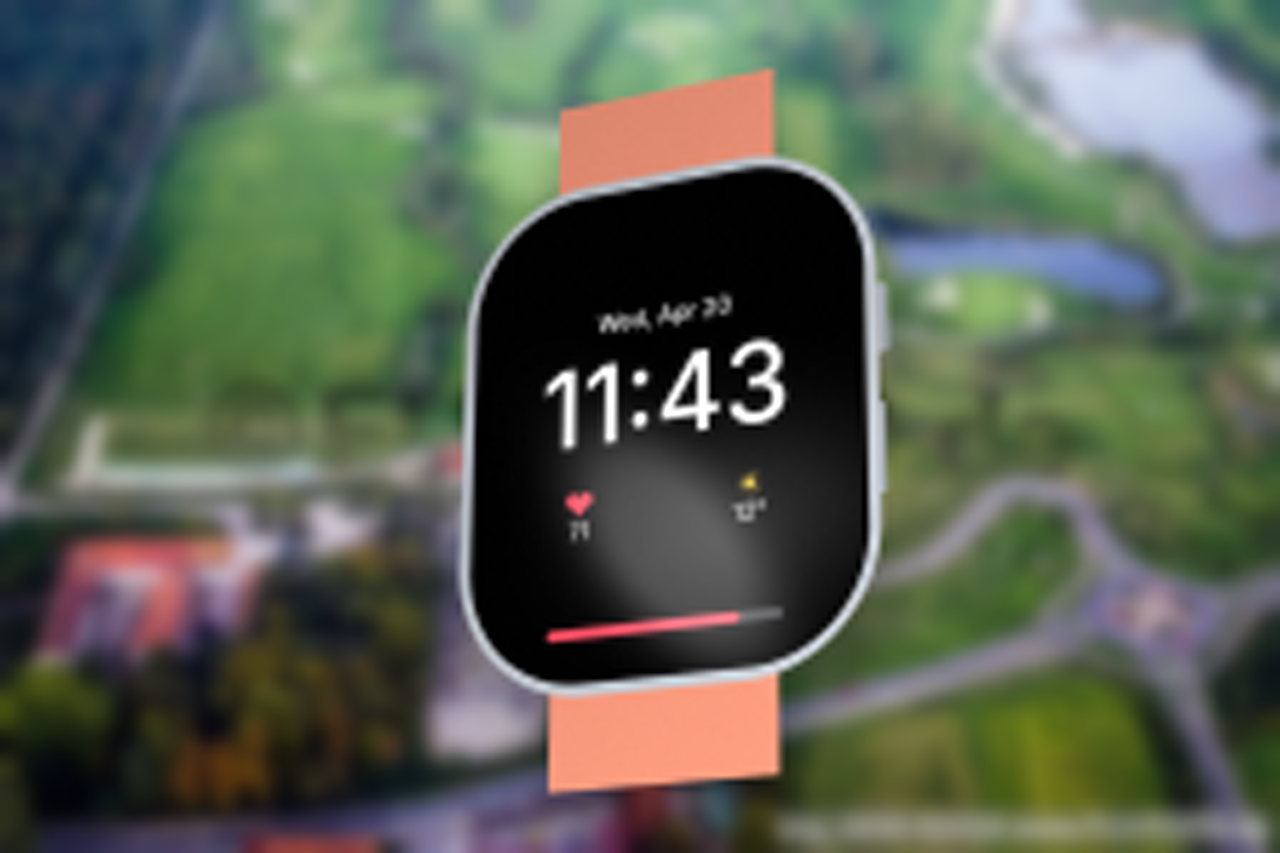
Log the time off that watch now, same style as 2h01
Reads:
11h43
